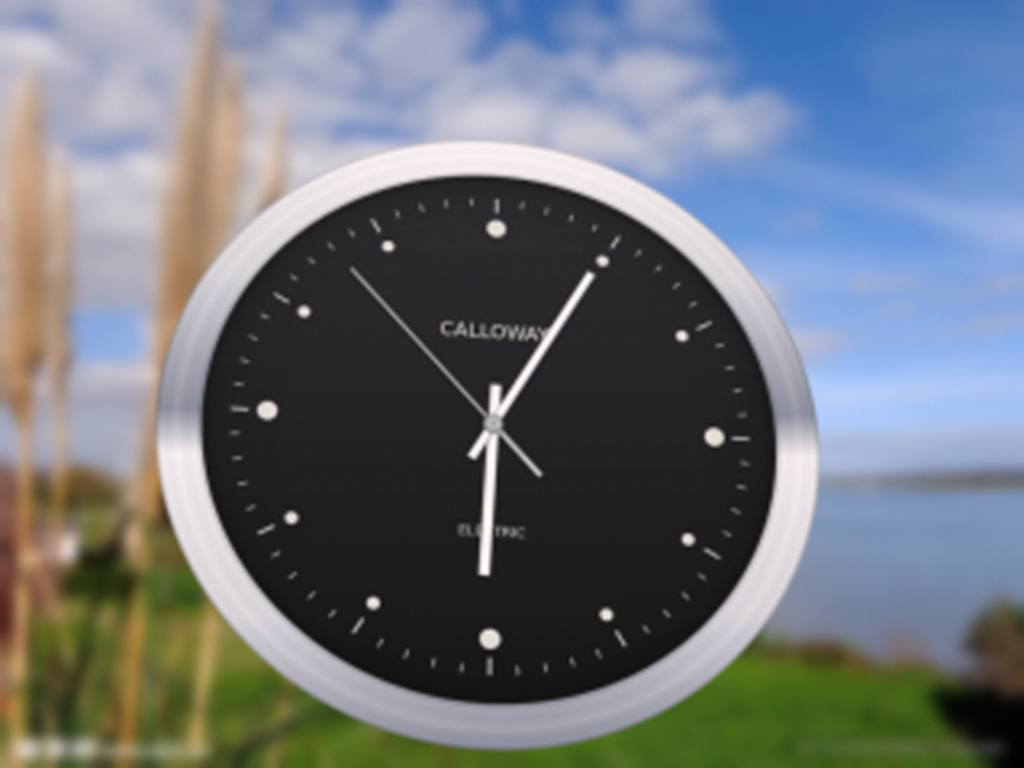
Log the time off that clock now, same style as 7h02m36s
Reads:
6h04m53s
